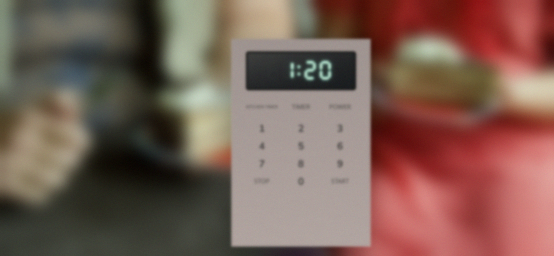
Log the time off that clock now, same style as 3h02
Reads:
1h20
